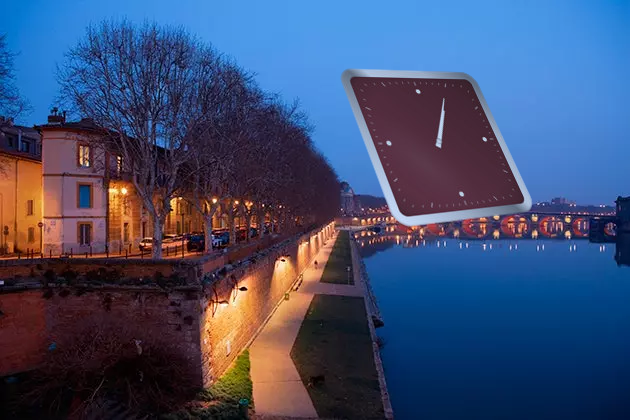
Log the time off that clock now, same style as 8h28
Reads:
1h05
